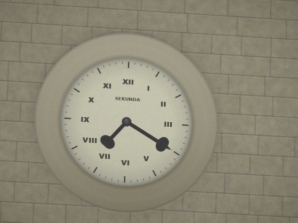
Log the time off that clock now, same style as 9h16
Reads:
7h20
